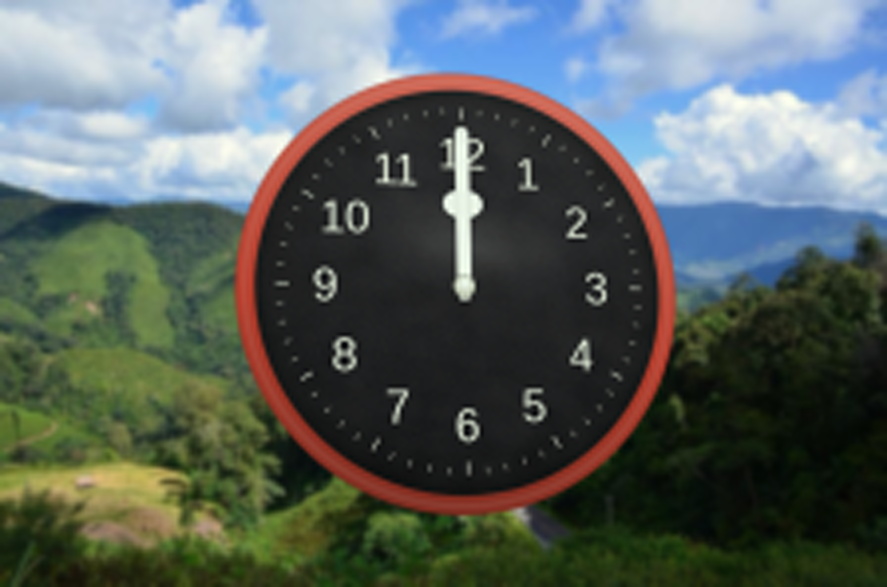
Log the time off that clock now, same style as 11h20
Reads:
12h00
